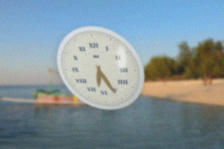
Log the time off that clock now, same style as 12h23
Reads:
6h26
